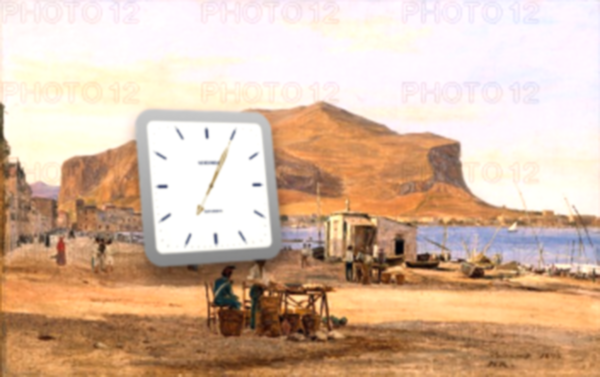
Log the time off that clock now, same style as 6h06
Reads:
7h05
